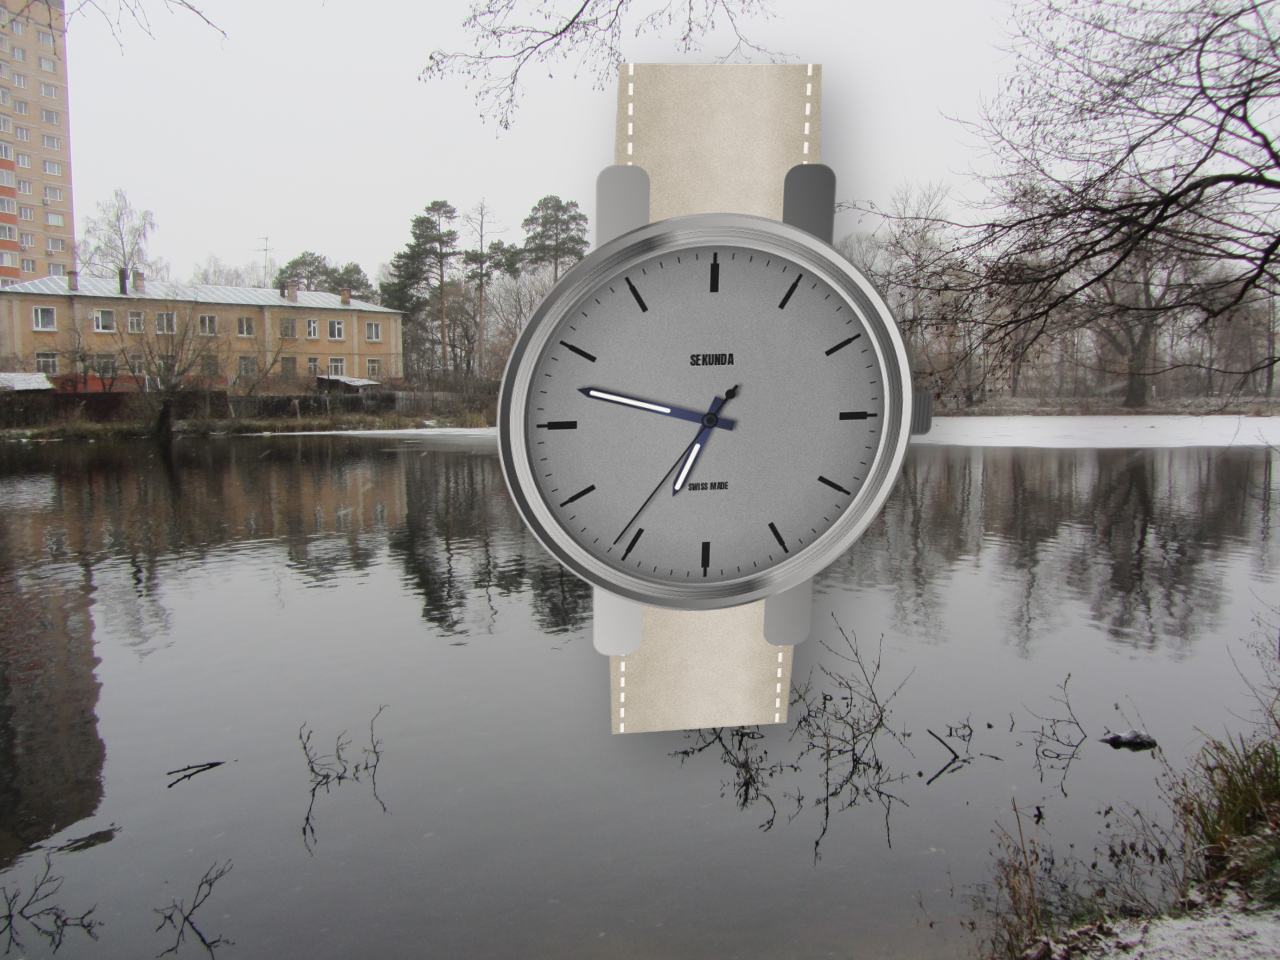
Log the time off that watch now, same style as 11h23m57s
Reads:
6h47m36s
